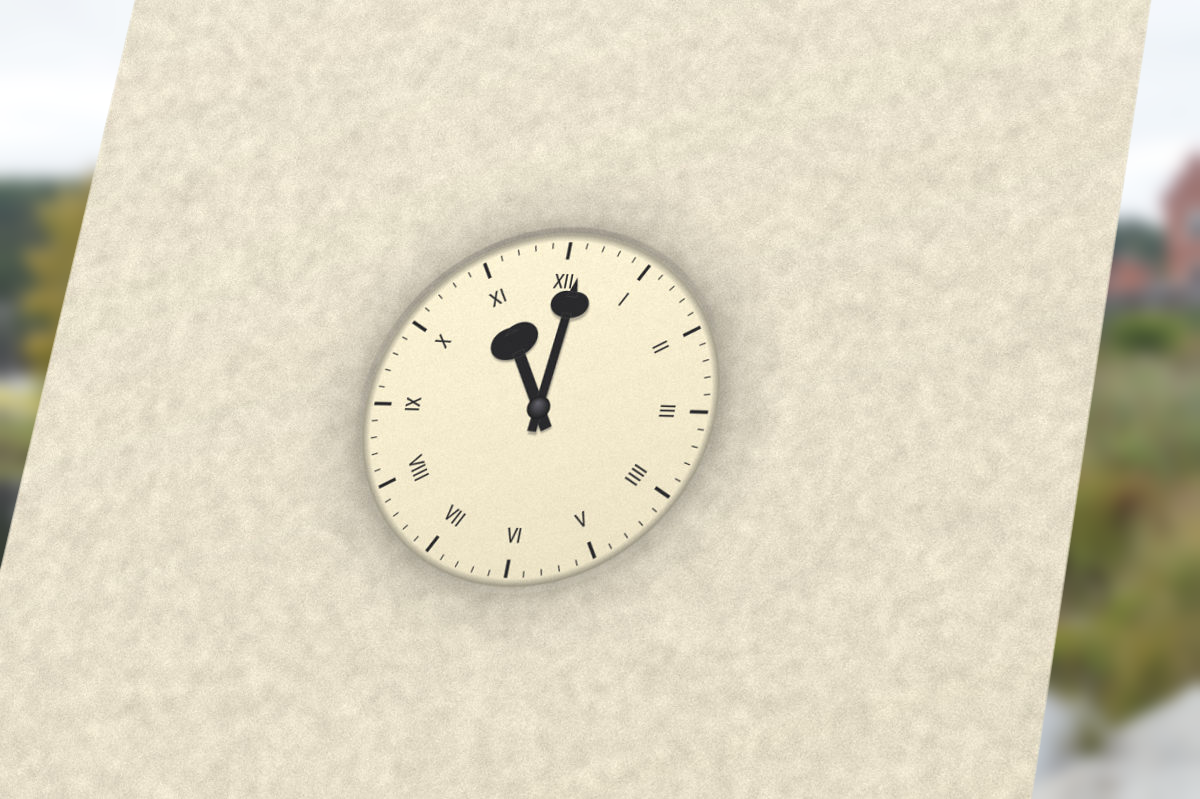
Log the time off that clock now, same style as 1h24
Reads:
11h01
